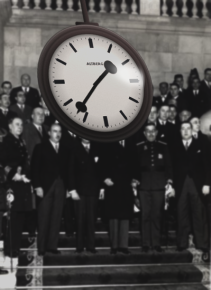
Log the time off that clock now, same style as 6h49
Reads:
1h37
